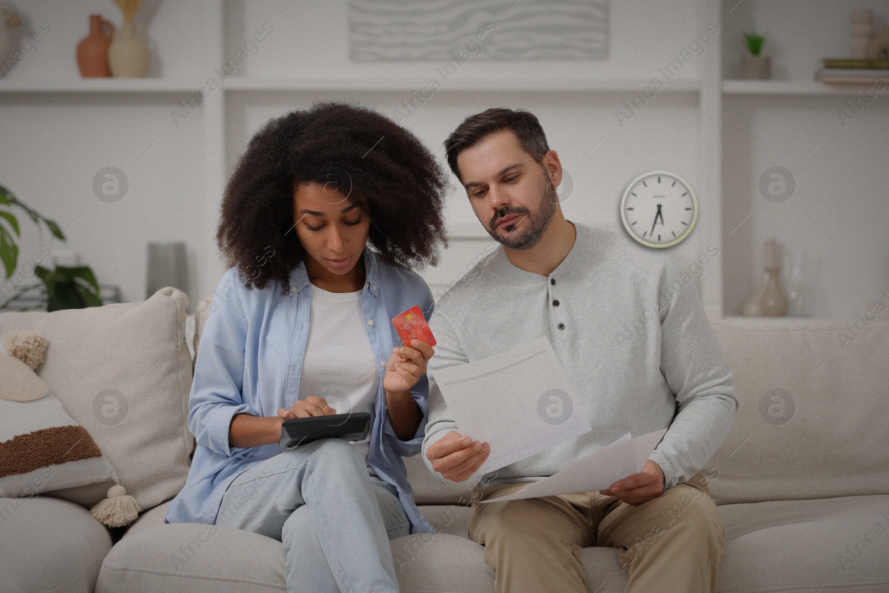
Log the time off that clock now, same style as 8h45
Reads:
5h33
